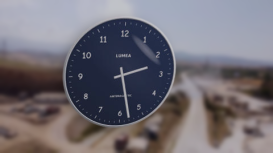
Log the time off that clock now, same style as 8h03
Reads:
2h28
